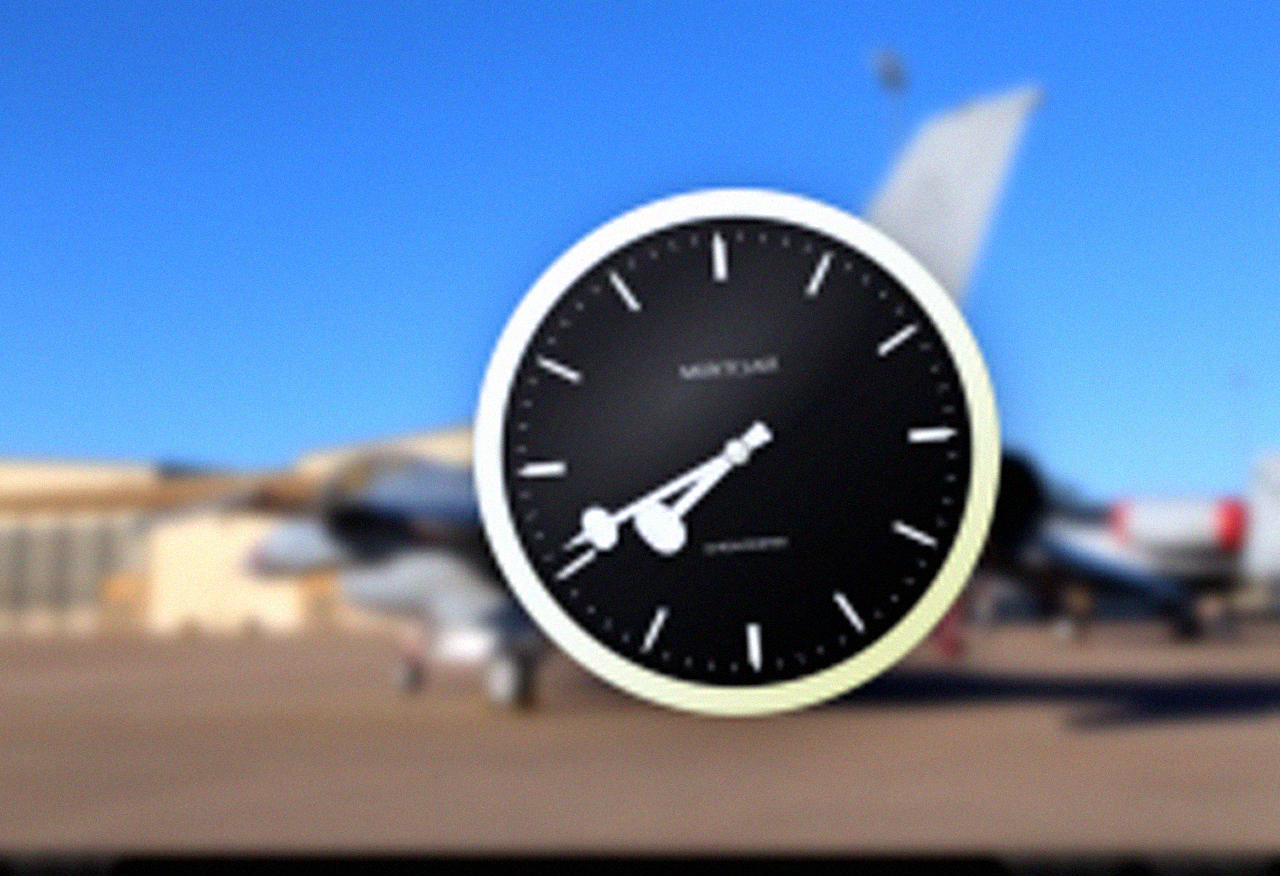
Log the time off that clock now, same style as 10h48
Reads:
7h41
